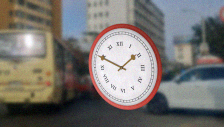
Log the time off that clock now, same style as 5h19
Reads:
1h49
